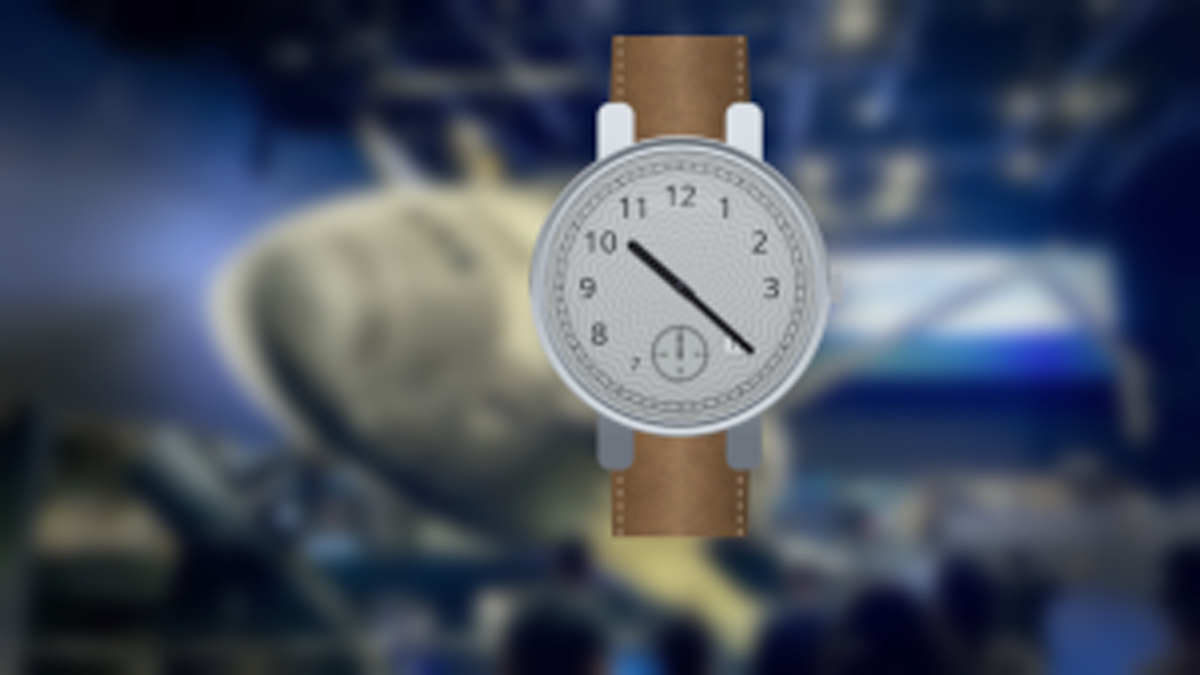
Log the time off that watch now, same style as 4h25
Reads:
10h22
